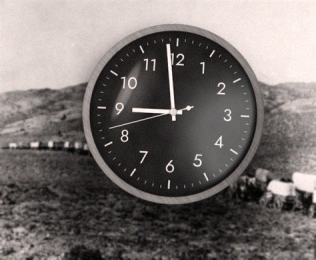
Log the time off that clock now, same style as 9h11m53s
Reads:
8h58m42s
